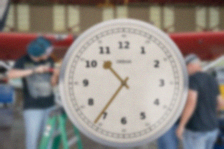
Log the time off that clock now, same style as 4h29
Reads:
10h36
